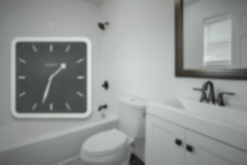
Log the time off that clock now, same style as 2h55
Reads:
1h33
